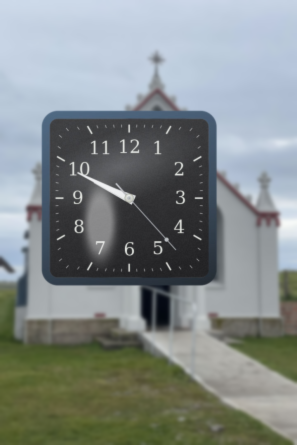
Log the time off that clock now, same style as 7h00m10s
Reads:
9h49m23s
